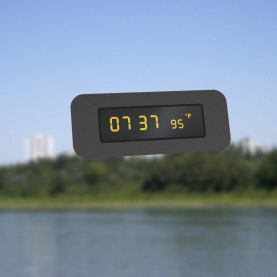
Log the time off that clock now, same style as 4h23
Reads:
7h37
